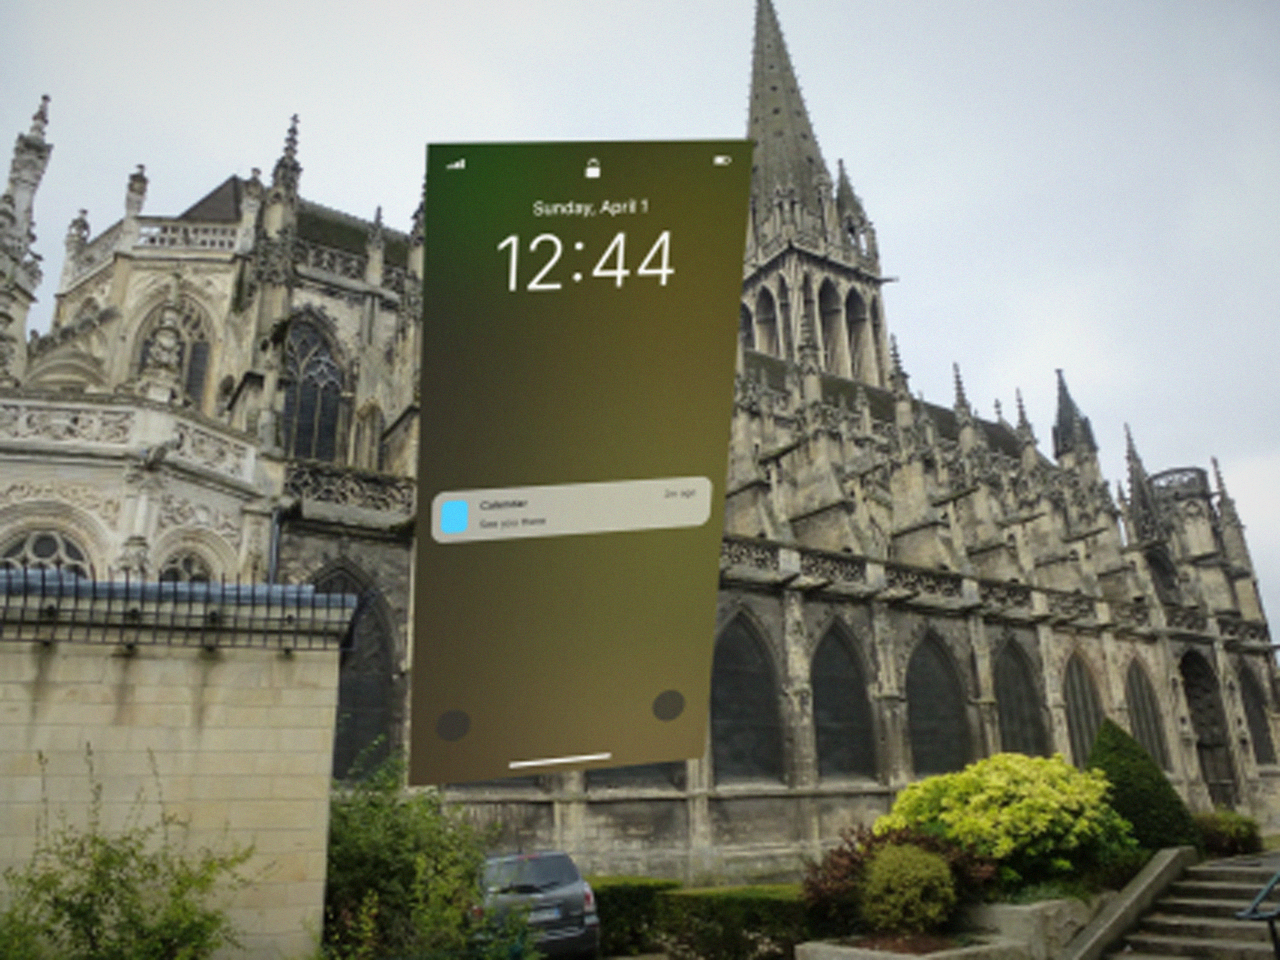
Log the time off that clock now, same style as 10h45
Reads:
12h44
